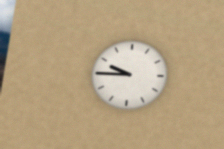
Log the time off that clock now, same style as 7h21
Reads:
9h45
